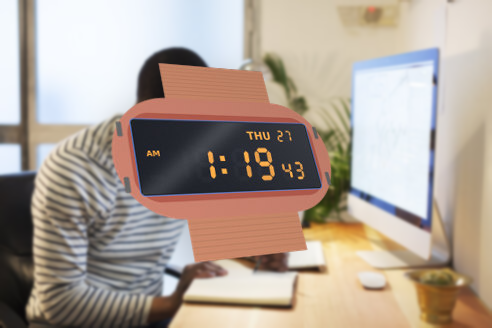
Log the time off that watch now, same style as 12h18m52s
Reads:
1h19m43s
